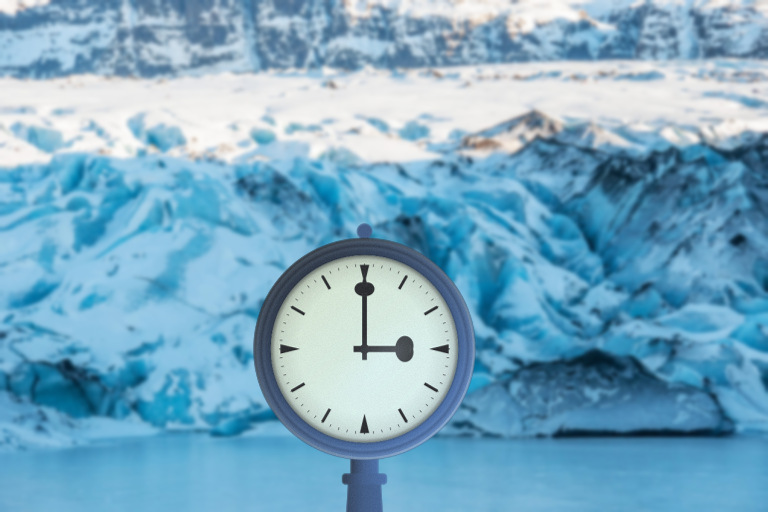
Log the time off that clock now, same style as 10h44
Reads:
3h00
